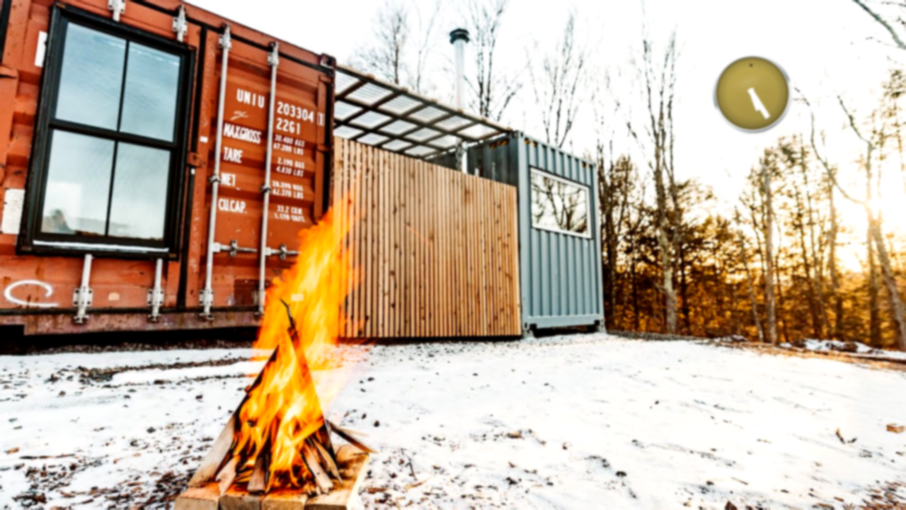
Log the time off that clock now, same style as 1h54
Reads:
5h25
